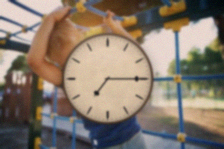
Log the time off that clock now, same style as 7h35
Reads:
7h15
